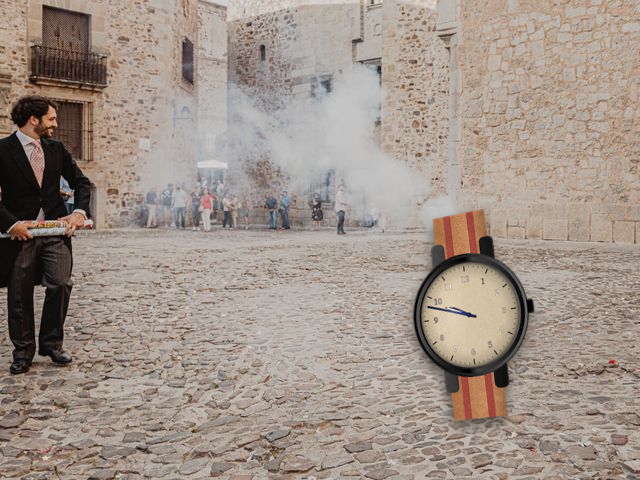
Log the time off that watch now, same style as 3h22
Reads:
9h48
